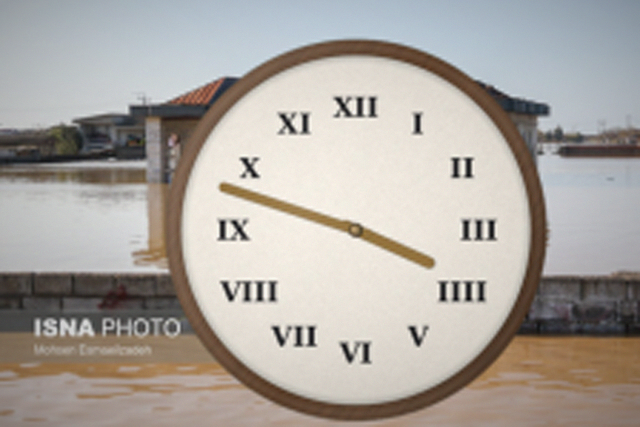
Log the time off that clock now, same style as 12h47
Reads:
3h48
